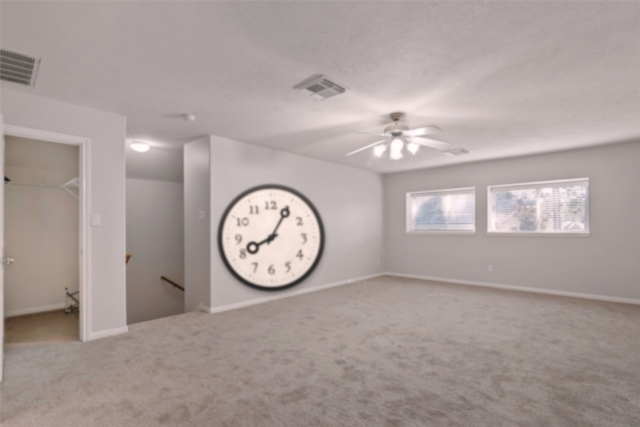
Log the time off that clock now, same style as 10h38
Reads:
8h05
